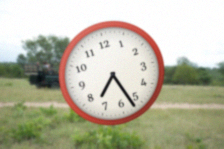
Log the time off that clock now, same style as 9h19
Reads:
7h27
